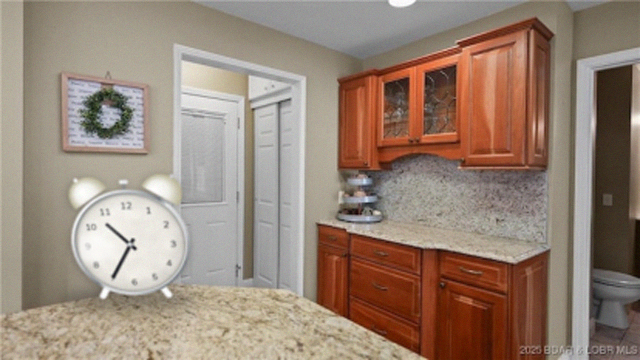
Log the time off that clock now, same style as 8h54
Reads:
10h35
